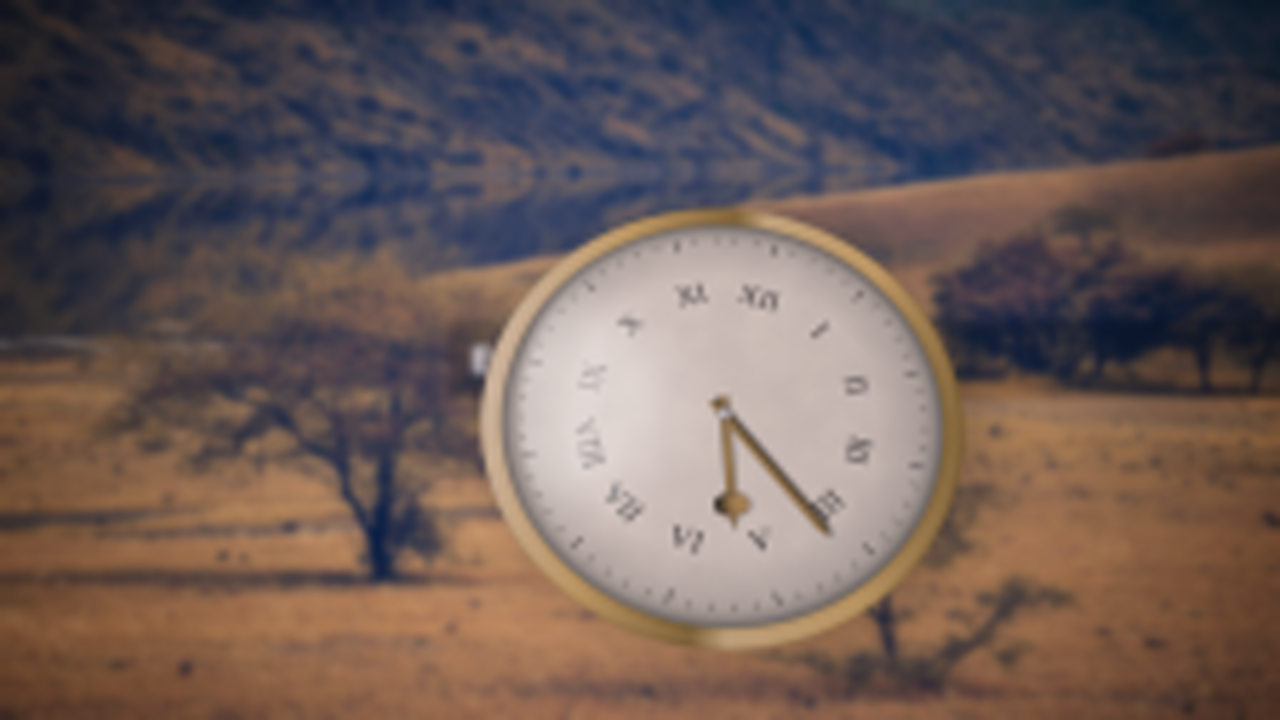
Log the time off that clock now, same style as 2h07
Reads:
5h21
